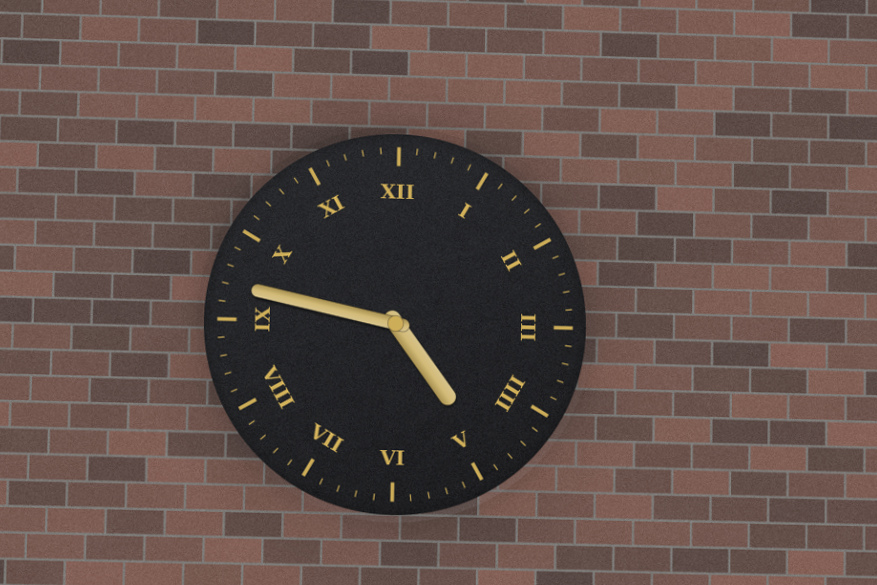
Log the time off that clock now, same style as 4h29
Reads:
4h47
